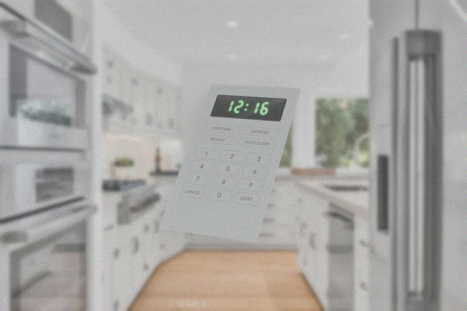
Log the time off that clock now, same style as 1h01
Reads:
12h16
